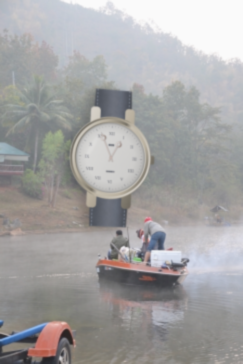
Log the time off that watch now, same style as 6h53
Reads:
12h56
